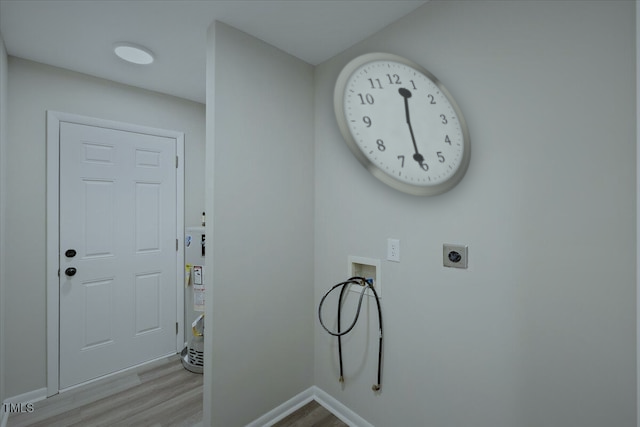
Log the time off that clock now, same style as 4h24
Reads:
12h31
